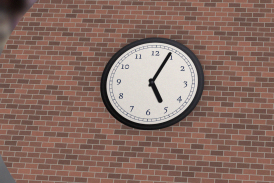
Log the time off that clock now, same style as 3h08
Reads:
5h04
